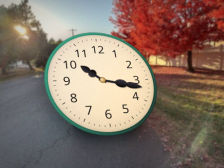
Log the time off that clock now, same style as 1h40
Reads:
10h17
